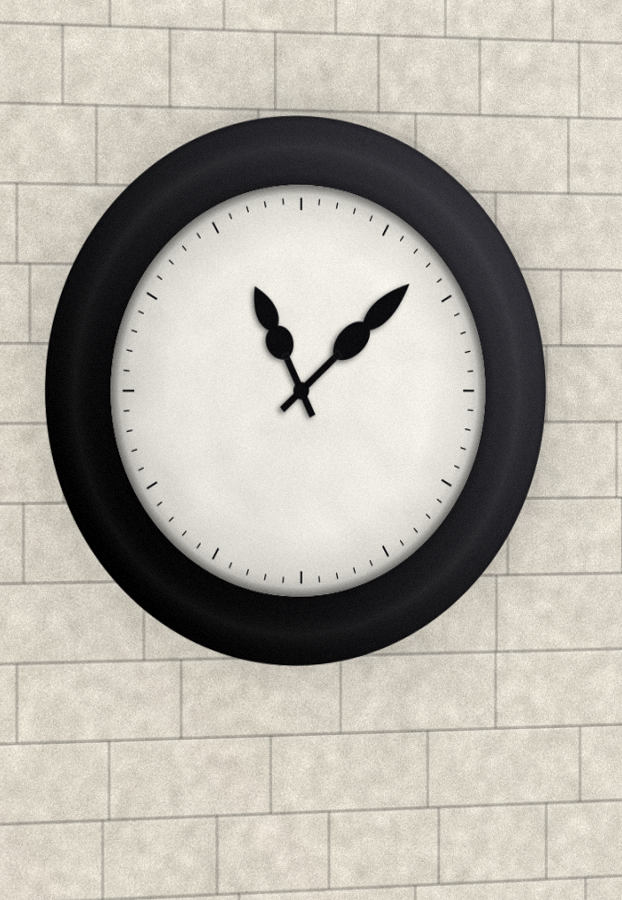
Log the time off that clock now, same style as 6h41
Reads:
11h08
